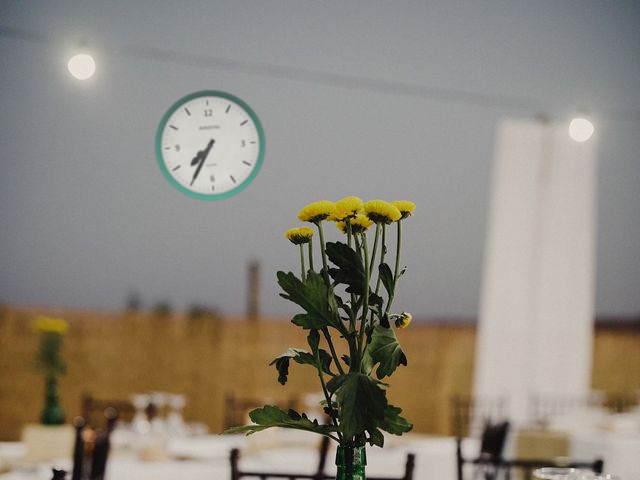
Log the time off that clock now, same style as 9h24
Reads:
7h35
